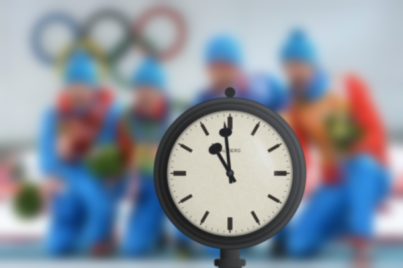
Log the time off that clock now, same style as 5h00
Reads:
10h59
